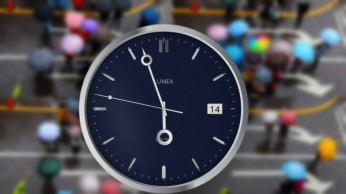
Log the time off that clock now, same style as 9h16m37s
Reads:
5h56m47s
